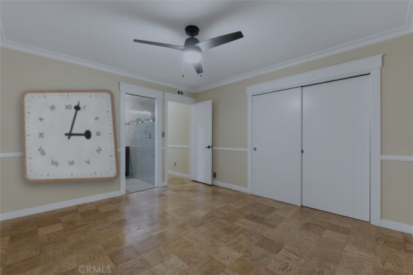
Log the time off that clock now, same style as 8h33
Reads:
3h03
